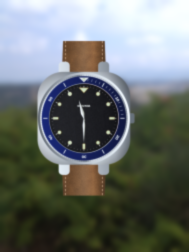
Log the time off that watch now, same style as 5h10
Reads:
11h30
